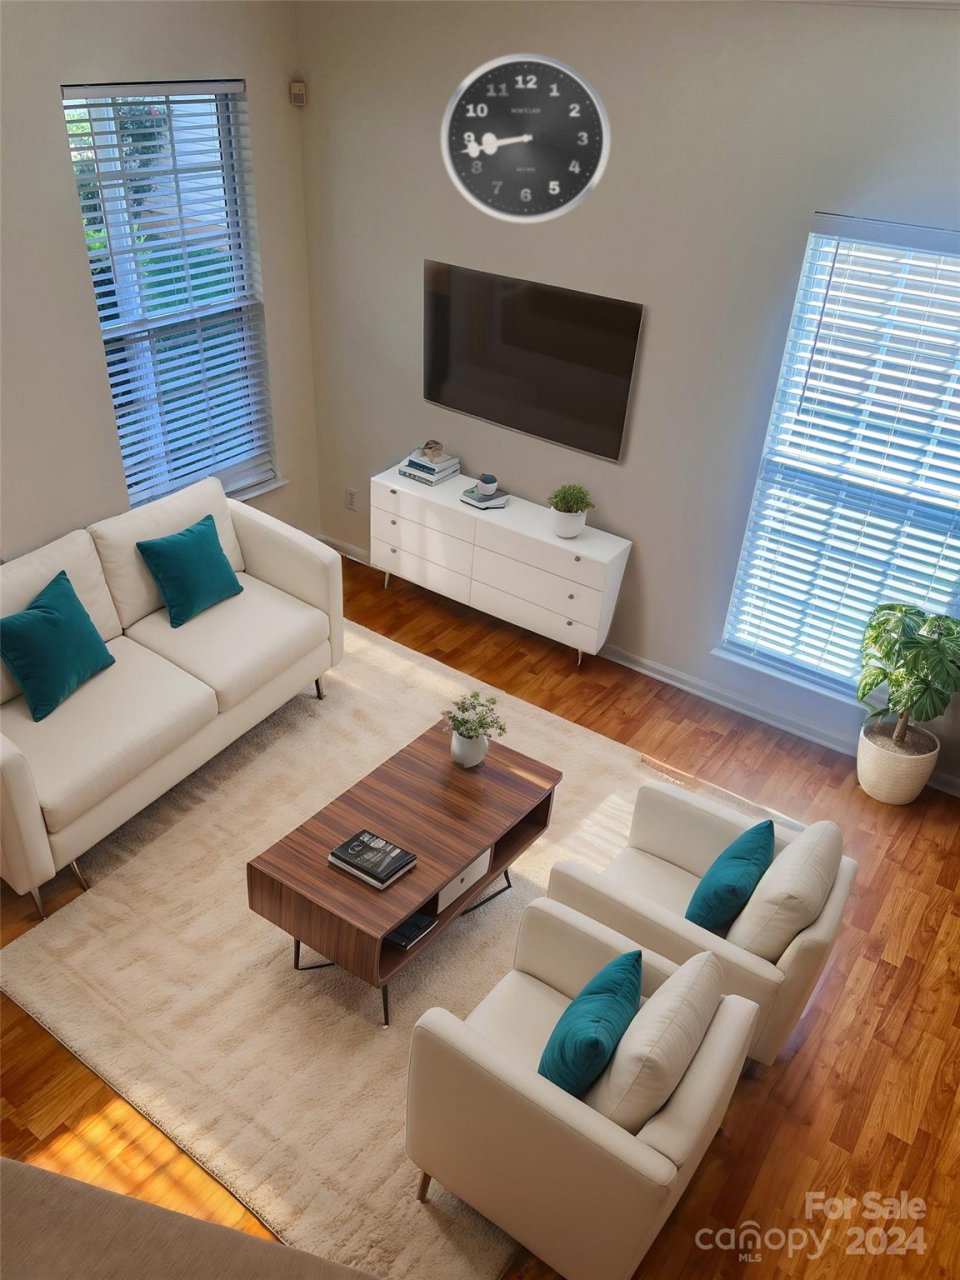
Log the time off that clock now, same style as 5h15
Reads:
8h43
